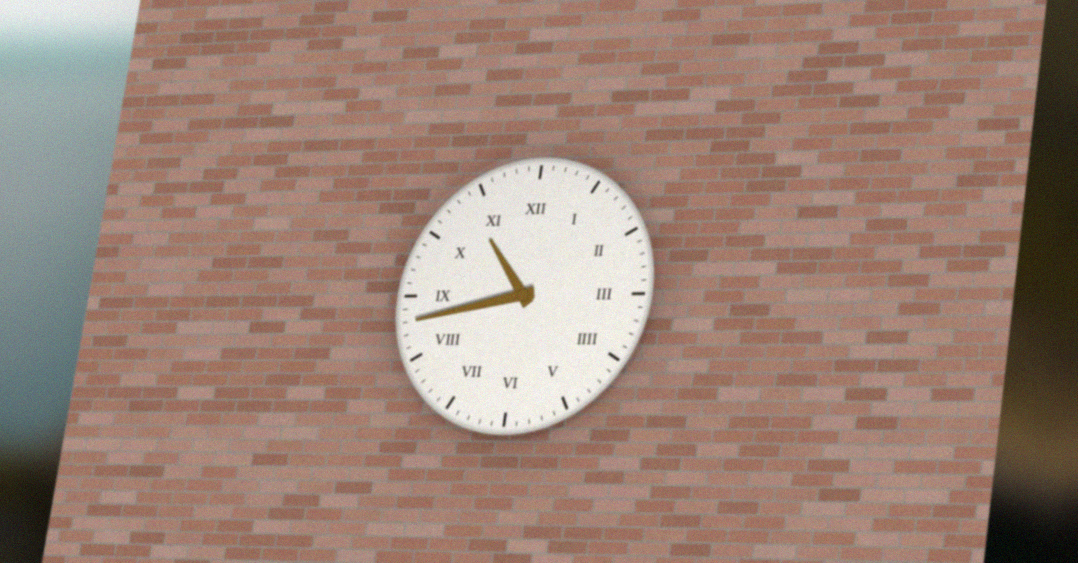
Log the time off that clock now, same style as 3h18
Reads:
10h43
